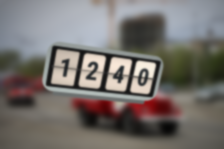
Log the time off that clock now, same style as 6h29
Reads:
12h40
